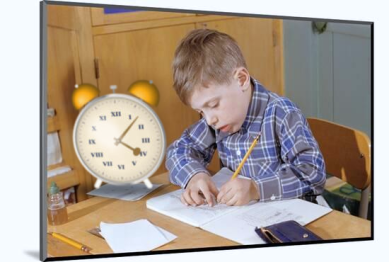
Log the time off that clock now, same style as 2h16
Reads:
4h07
